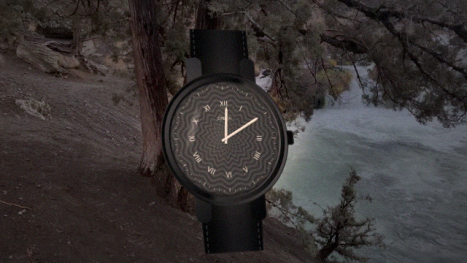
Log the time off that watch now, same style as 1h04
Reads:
12h10
